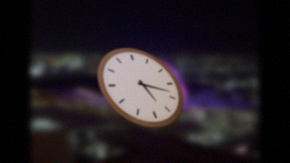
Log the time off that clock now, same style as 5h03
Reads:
5h18
